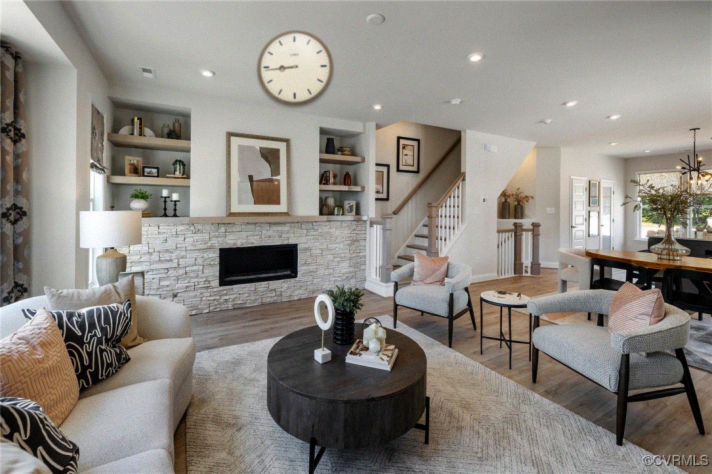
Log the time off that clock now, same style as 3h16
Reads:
8h44
